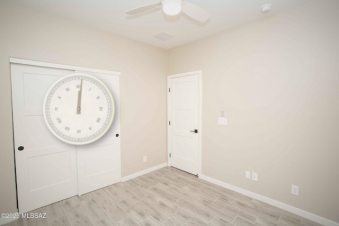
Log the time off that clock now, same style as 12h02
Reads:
12h01
